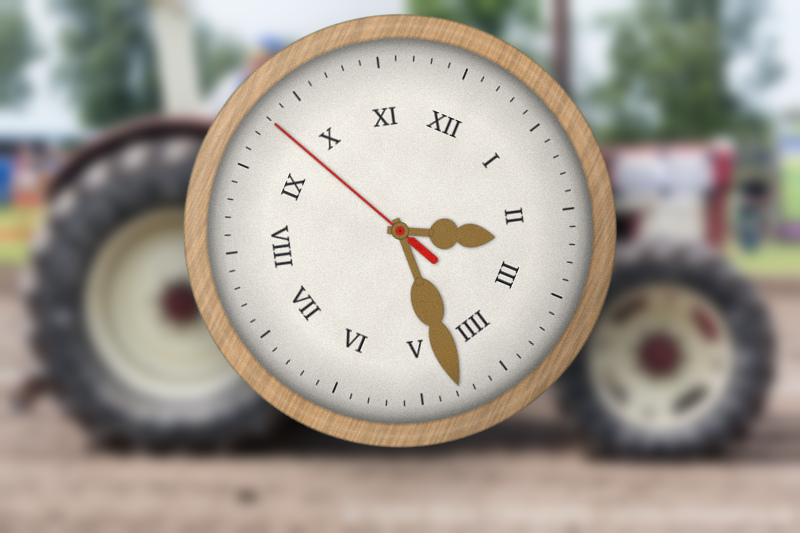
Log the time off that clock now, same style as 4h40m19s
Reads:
2h22m48s
